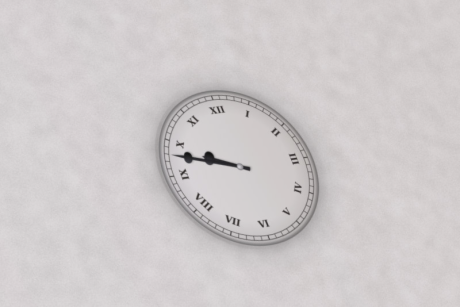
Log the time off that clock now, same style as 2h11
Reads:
9h48
